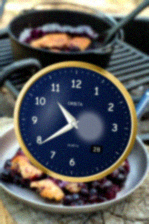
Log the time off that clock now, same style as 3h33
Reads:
10h39
